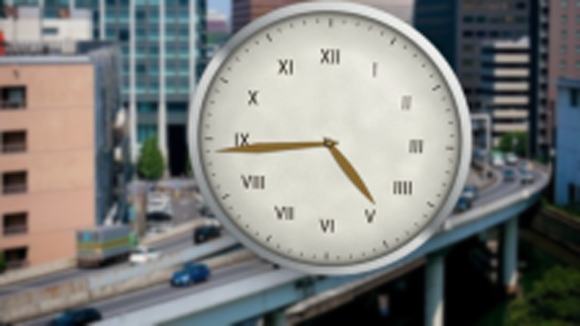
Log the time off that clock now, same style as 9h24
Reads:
4h44
